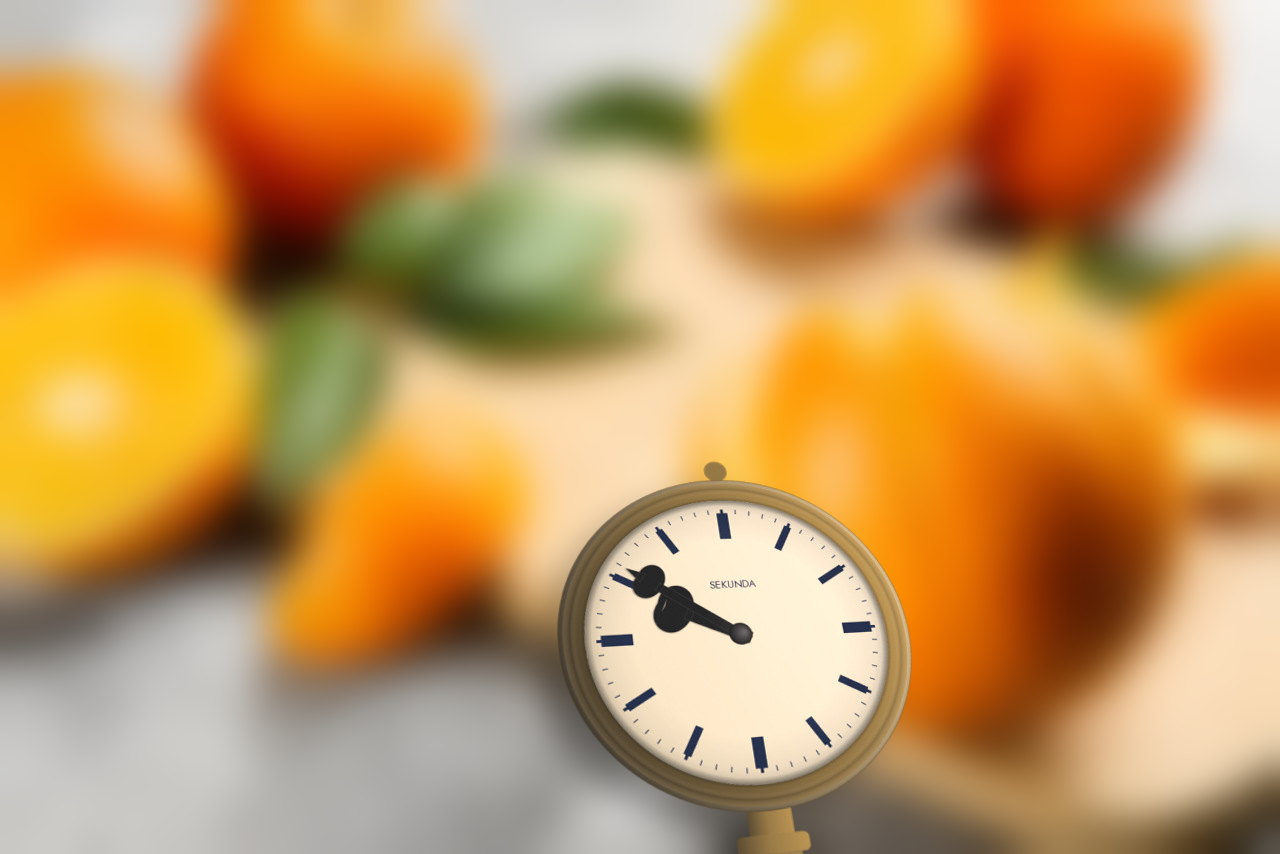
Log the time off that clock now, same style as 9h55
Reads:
9h51
